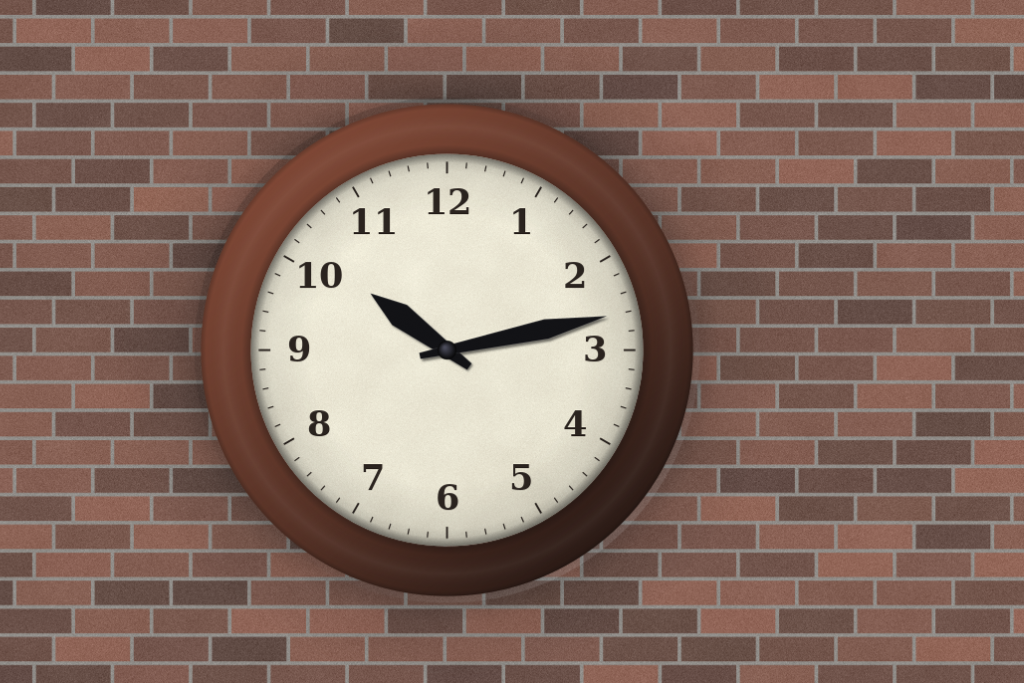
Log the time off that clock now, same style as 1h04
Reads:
10h13
